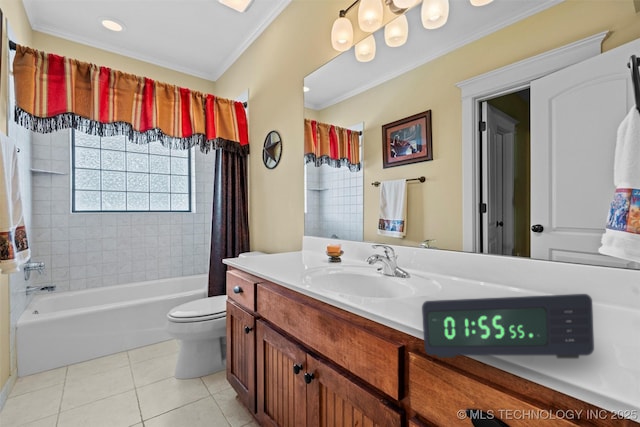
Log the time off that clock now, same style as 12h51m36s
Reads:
1h55m55s
